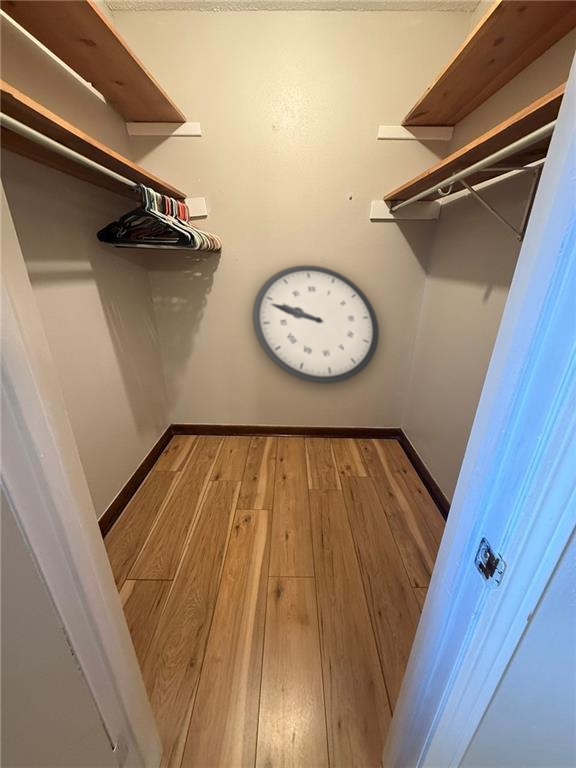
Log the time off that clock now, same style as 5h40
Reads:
9h49
